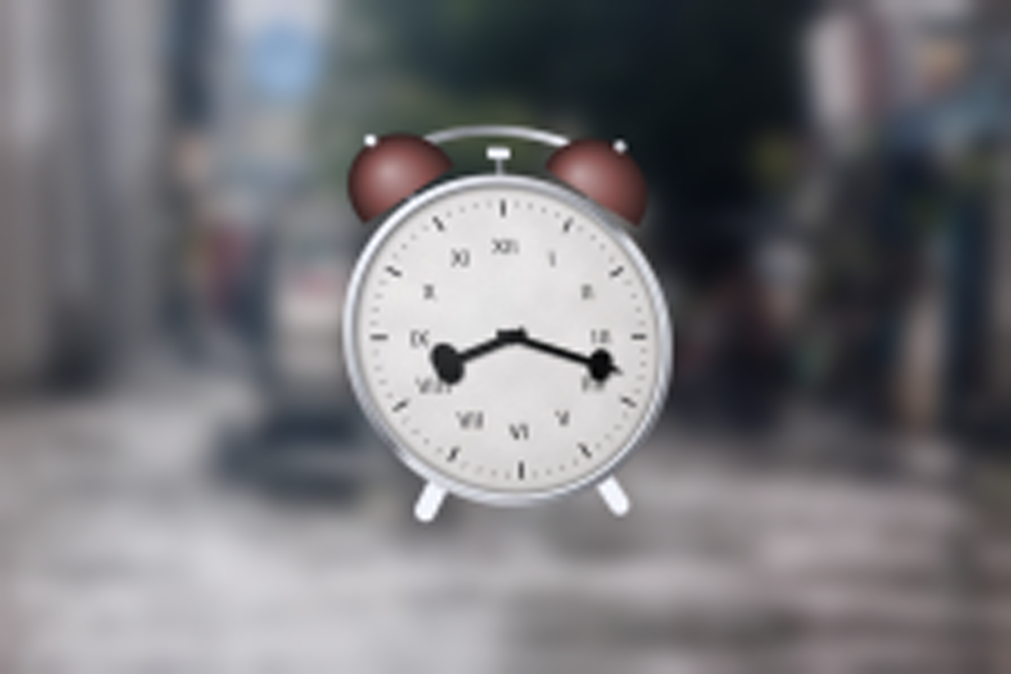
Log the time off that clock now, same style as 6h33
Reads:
8h18
